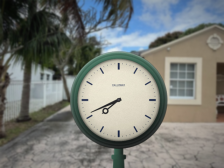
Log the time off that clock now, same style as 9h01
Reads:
7h41
